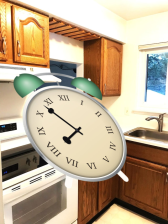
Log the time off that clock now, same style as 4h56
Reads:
7h53
